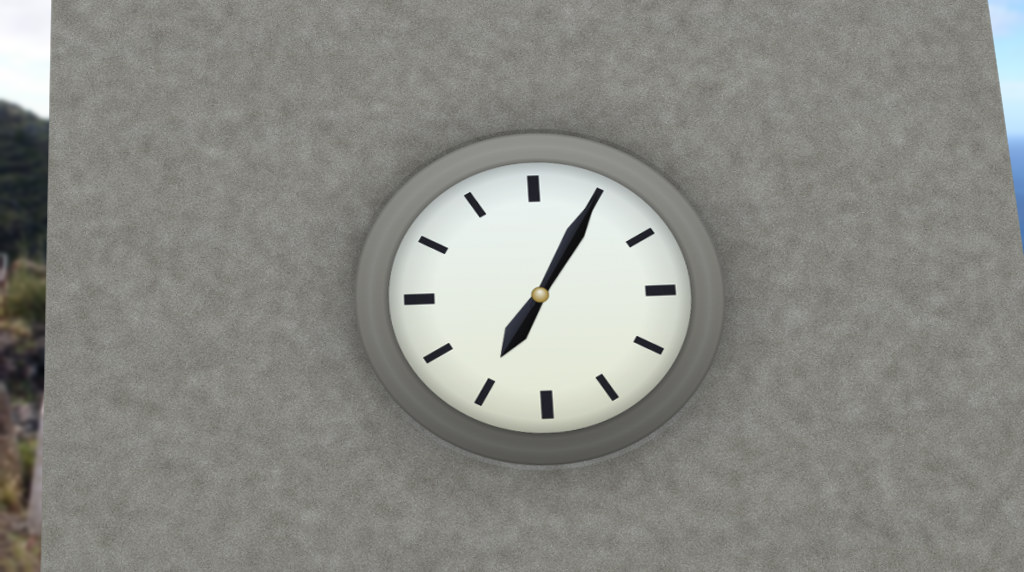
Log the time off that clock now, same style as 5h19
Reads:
7h05
